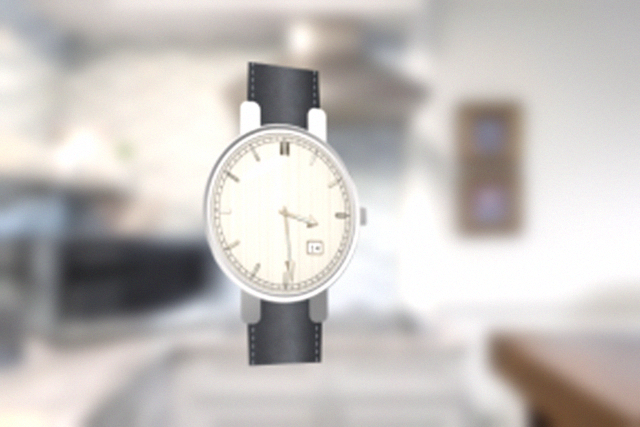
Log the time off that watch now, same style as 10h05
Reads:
3h29
